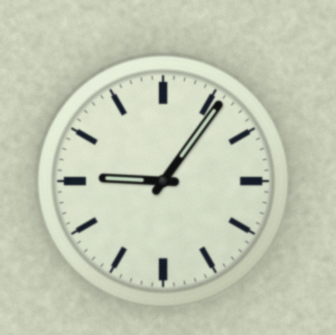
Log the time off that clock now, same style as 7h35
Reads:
9h06
